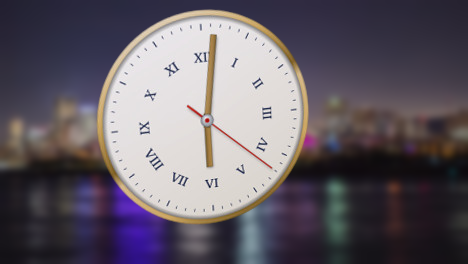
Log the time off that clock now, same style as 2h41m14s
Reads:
6h01m22s
